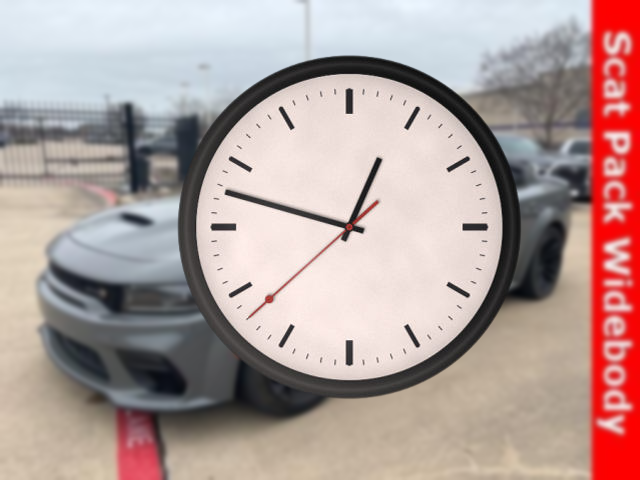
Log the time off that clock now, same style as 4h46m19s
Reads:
12h47m38s
